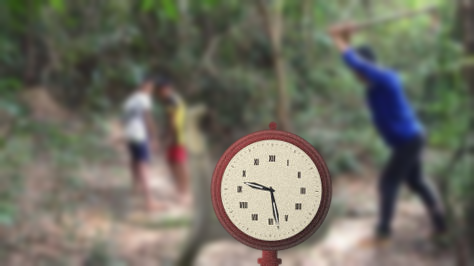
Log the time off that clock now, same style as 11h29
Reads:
9h28
